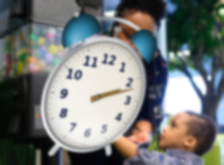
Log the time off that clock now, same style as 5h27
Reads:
2h12
